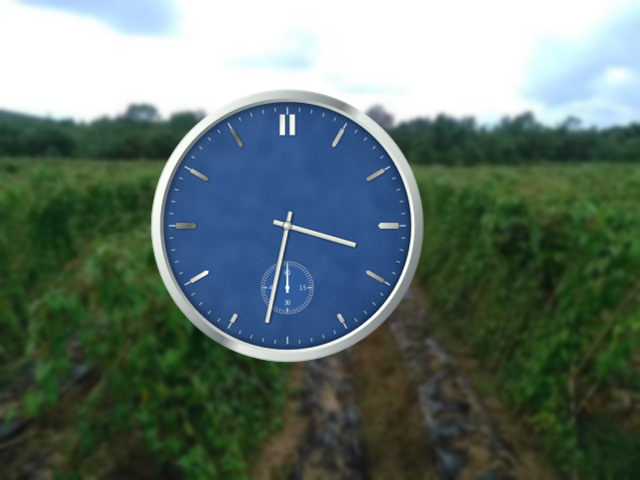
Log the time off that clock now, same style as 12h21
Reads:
3h32
